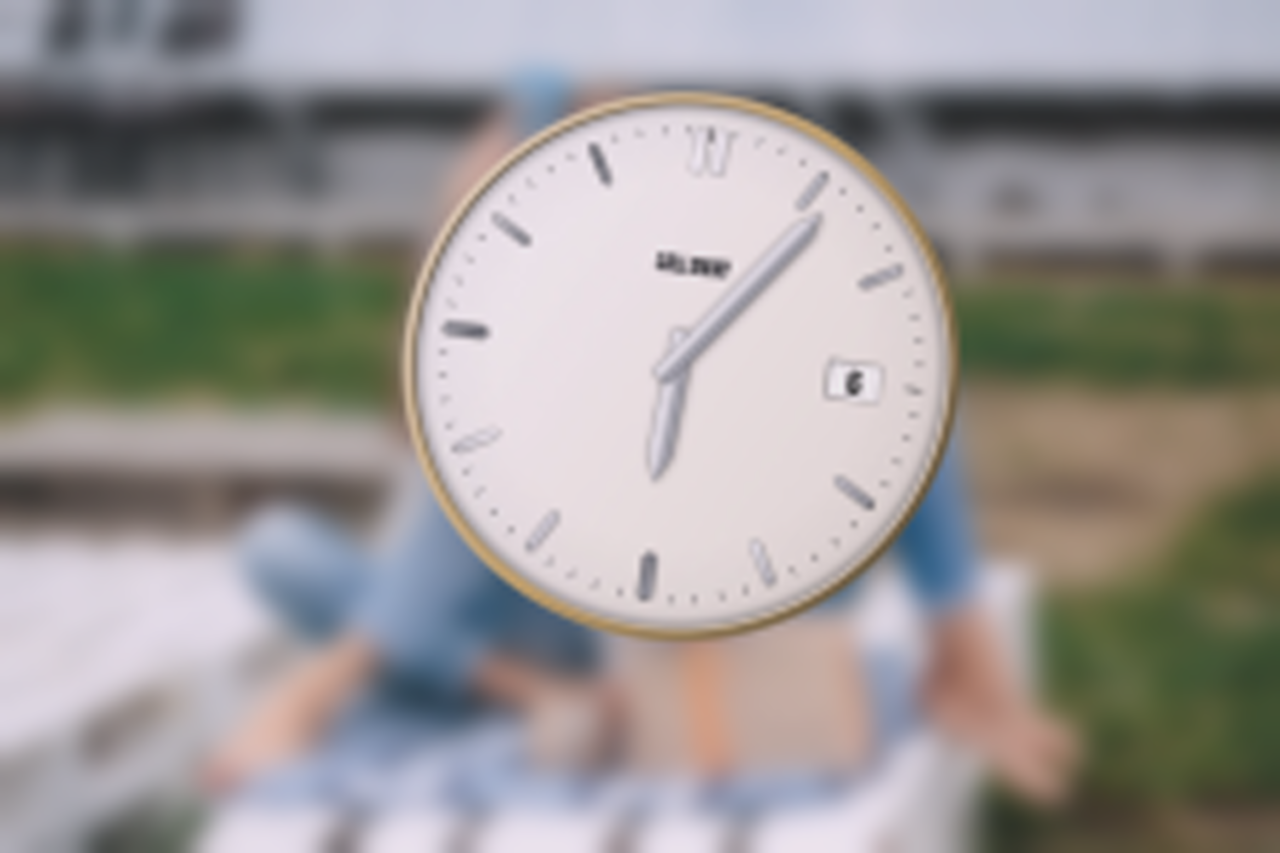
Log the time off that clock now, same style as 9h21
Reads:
6h06
